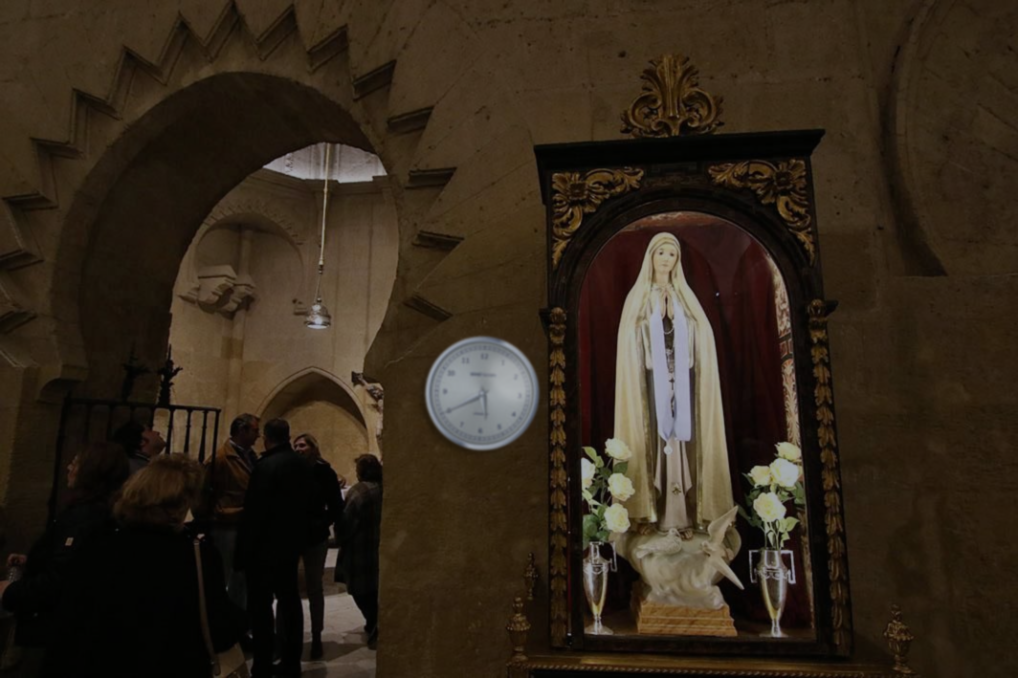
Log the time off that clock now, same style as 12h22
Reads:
5h40
